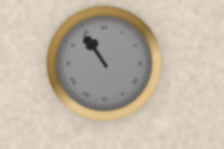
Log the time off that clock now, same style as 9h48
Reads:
10h54
